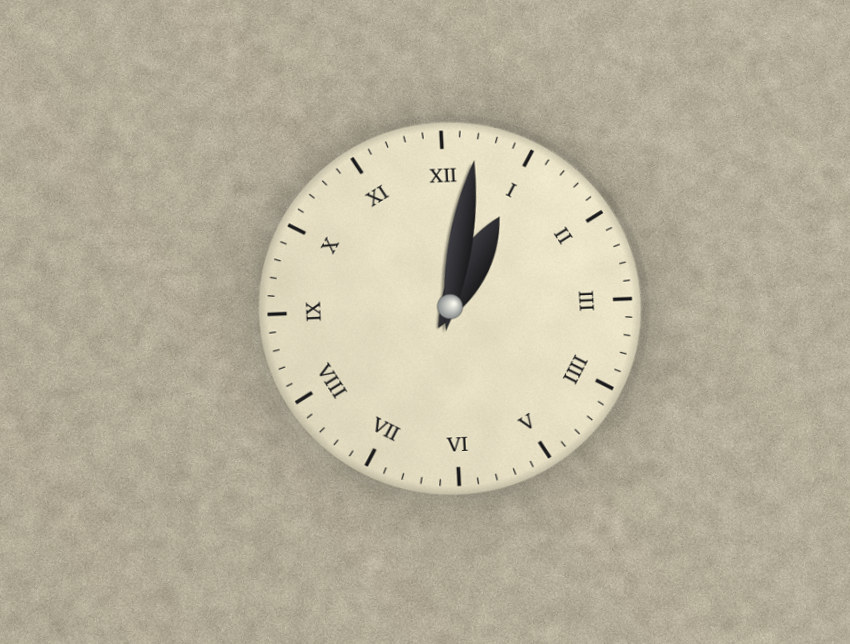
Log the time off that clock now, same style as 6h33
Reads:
1h02
